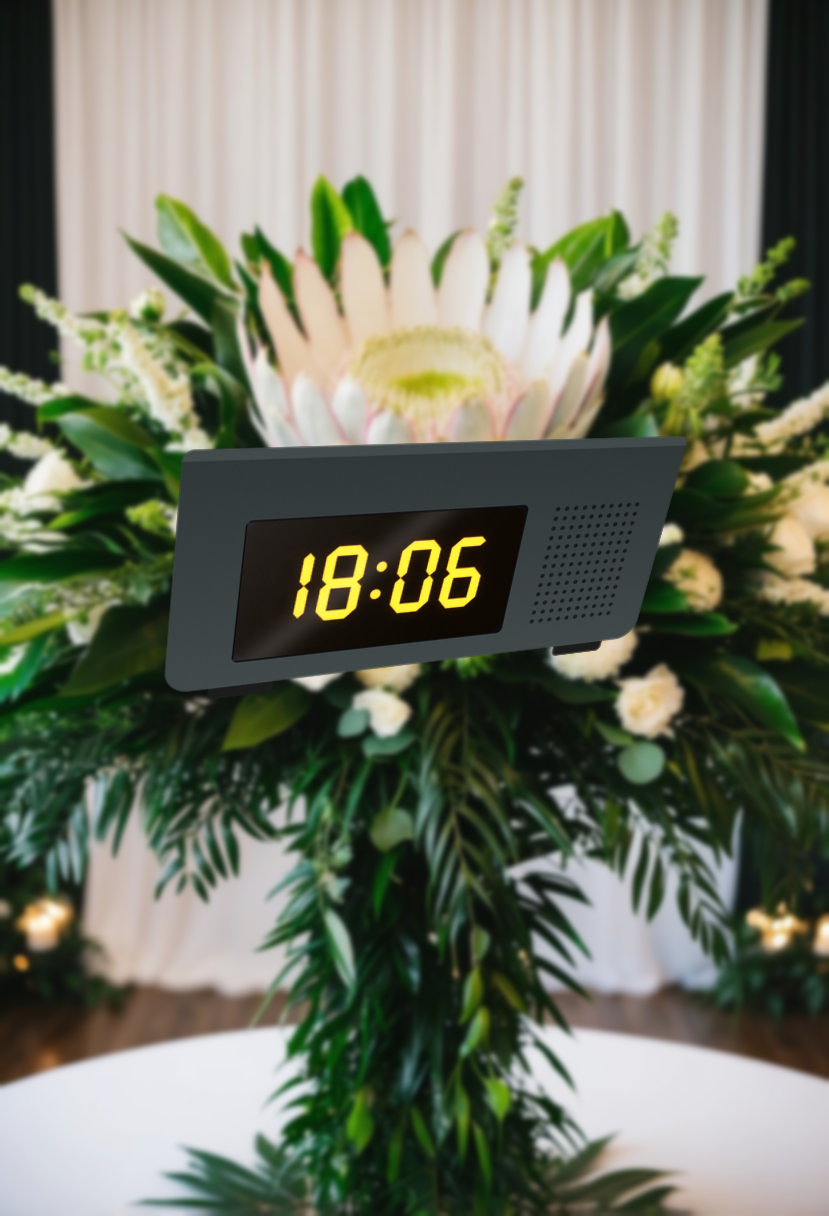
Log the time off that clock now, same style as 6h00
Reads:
18h06
